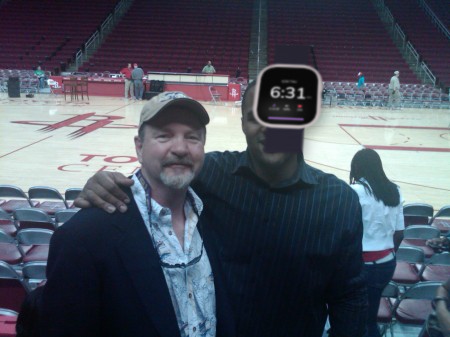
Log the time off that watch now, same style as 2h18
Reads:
6h31
